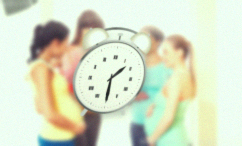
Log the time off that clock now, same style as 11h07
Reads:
1h30
